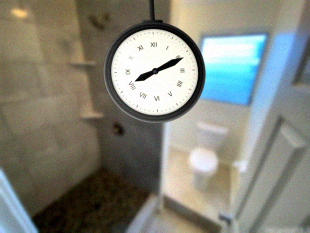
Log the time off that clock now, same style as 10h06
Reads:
8h11
